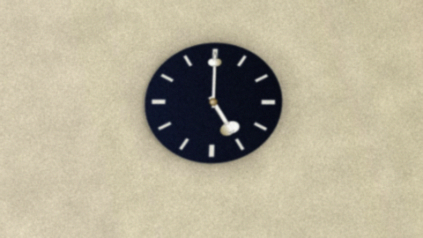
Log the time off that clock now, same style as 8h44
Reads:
5h00
